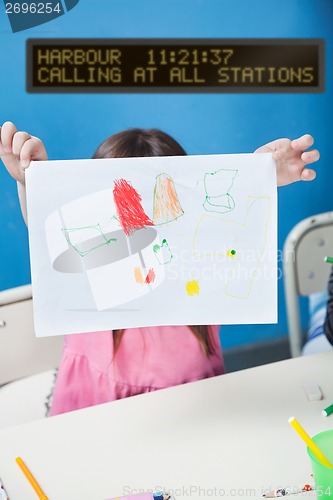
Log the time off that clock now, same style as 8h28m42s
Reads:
11h21m37s
